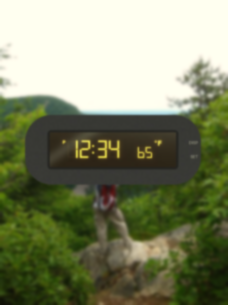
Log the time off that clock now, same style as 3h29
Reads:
12h34
